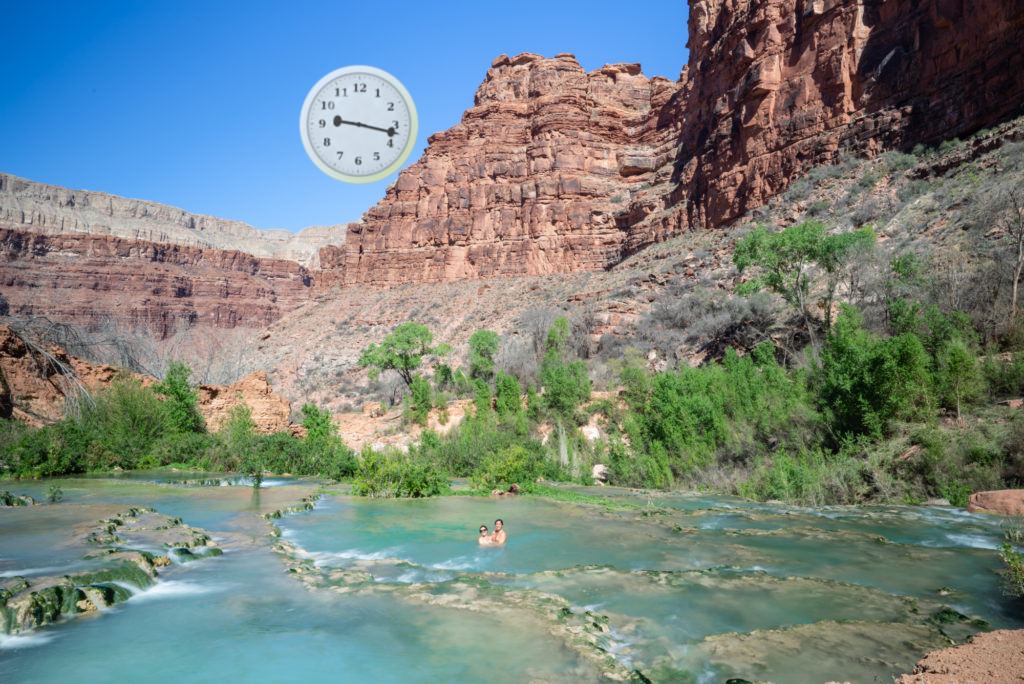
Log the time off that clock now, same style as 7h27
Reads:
9h17
